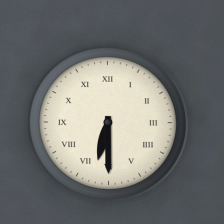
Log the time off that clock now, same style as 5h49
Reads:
6h30
